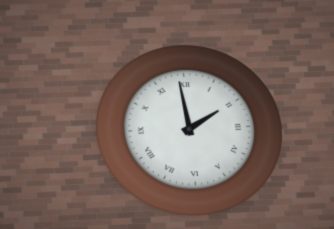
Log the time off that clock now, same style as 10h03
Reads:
1h59
